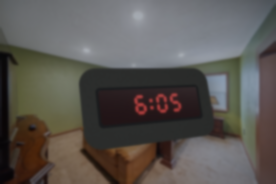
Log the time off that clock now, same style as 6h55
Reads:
6h05
